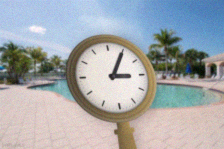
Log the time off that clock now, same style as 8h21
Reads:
3h05
